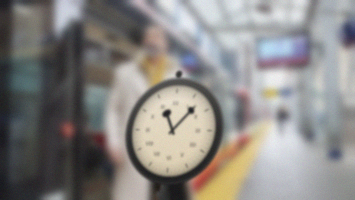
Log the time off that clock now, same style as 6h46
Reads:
11h07
